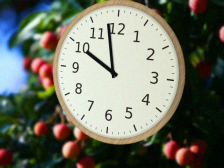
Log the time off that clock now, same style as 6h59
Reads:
9h58
